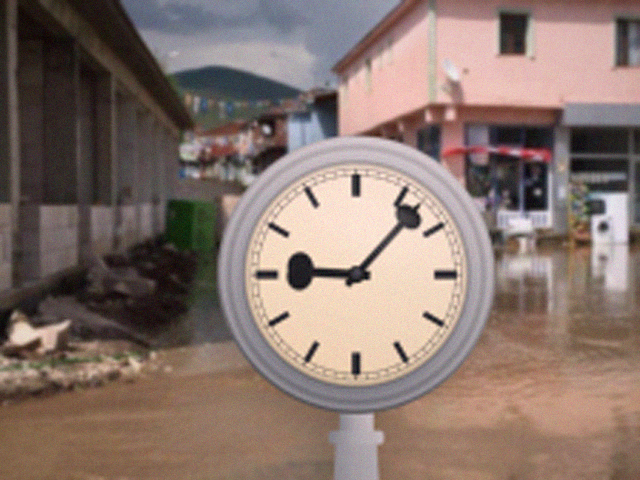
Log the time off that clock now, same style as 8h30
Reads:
9h07
